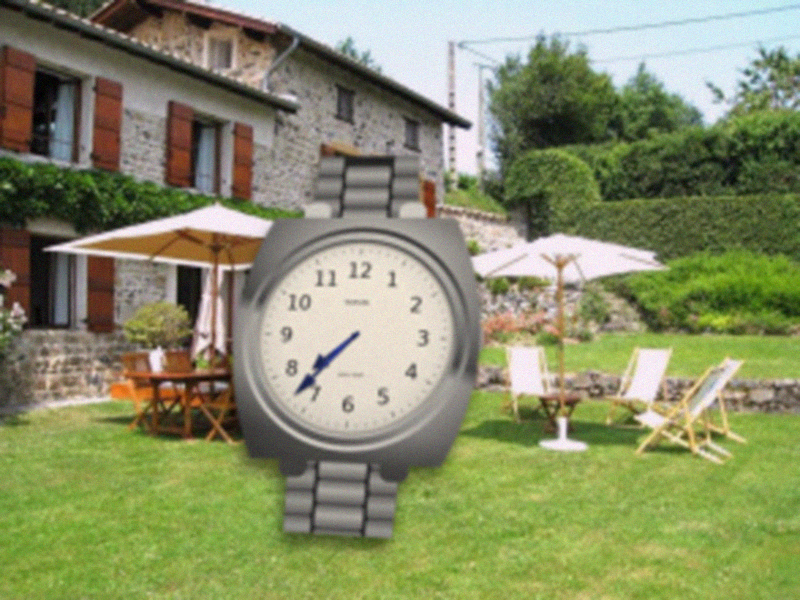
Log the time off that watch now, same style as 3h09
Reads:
7h37
